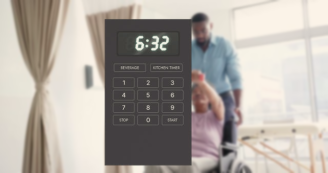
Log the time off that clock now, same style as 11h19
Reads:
6h32
